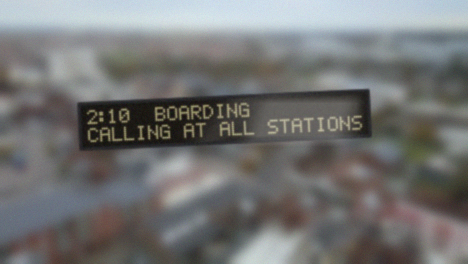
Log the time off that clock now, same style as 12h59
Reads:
2h10
